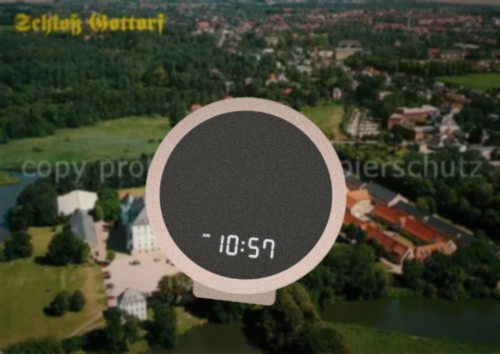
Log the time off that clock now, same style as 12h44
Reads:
10h57
